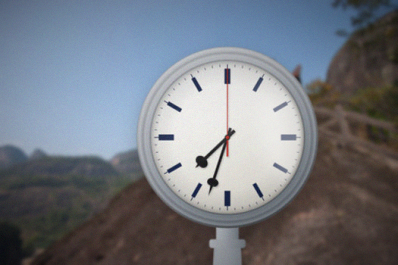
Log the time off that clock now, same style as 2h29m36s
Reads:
7h33m00s
